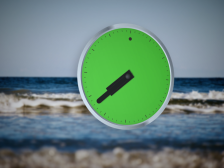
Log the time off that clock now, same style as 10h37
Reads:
7h38
